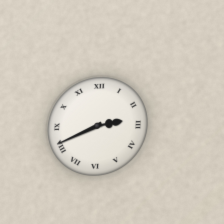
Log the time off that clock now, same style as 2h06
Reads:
2h41
